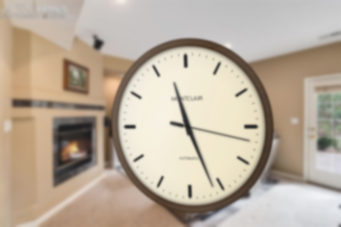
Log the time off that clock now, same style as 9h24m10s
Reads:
11h26m17s
